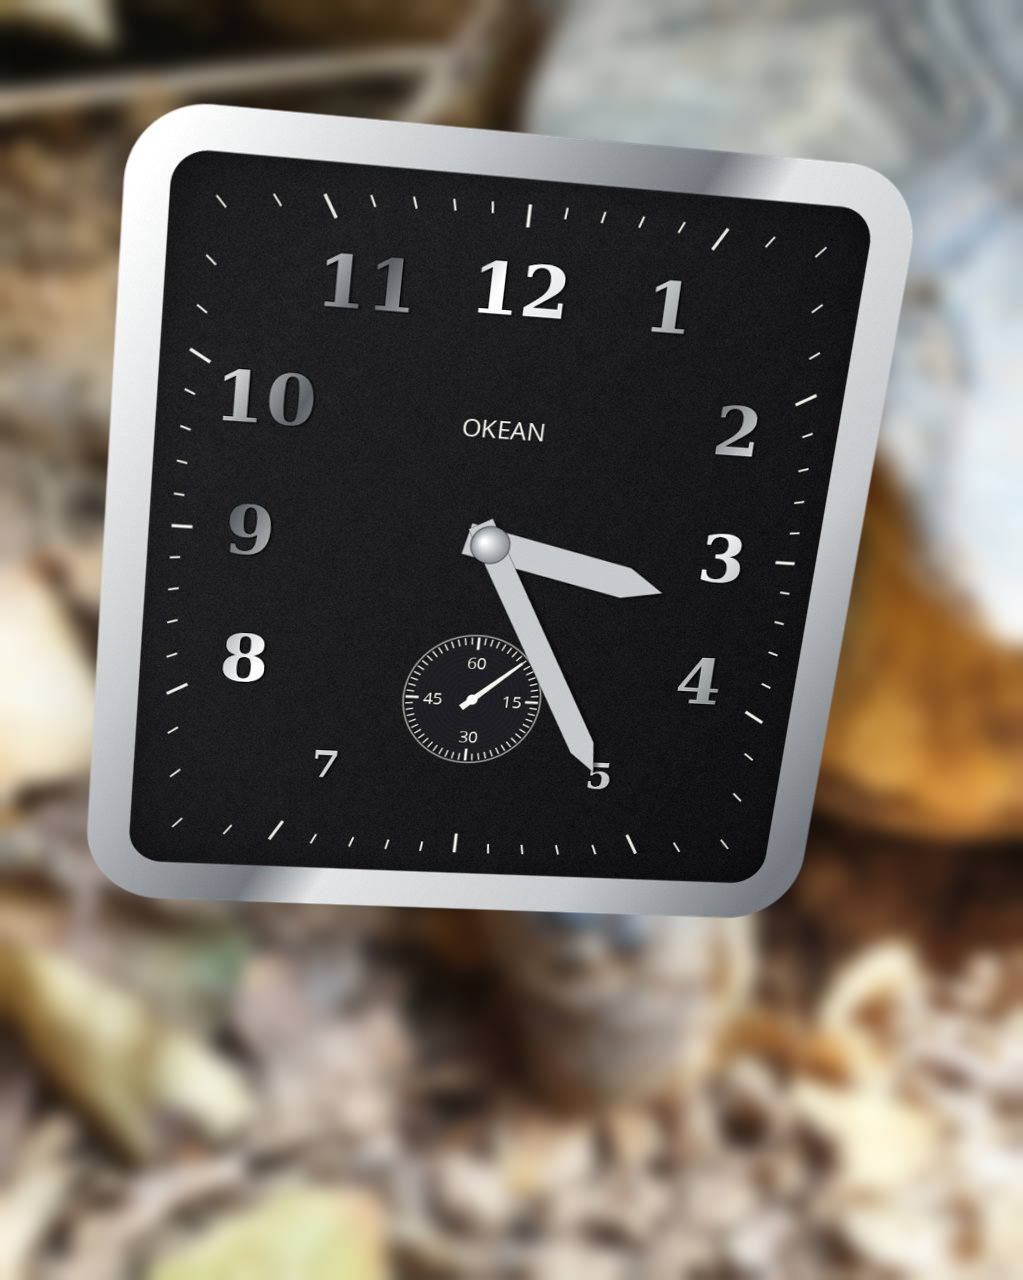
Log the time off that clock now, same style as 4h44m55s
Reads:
3h25m08s
